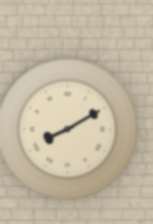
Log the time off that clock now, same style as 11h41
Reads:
8h10
